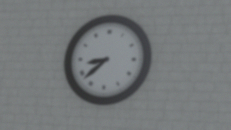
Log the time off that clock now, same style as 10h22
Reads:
8h38
